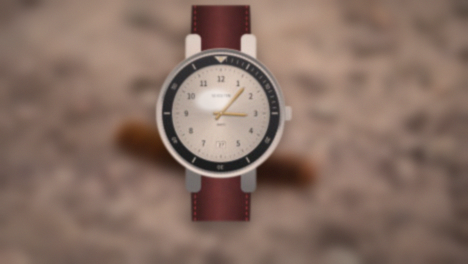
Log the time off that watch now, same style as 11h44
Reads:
3h07
